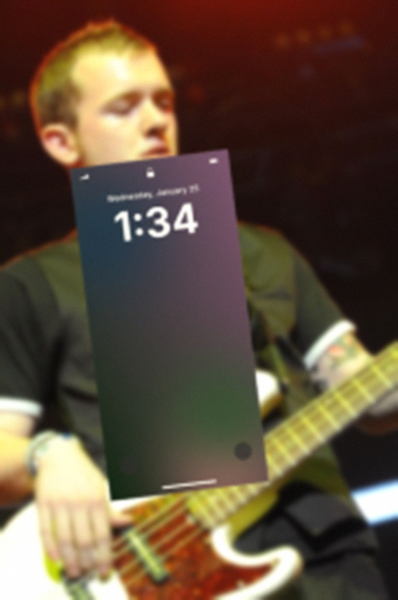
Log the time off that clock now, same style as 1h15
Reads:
1h34
